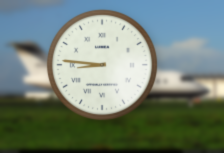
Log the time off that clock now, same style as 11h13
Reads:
8h46
